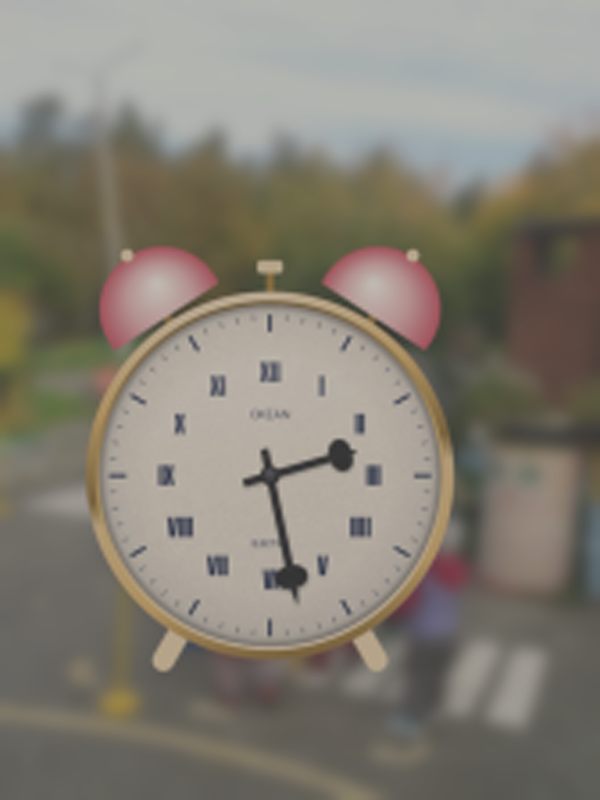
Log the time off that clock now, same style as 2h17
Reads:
2h28
